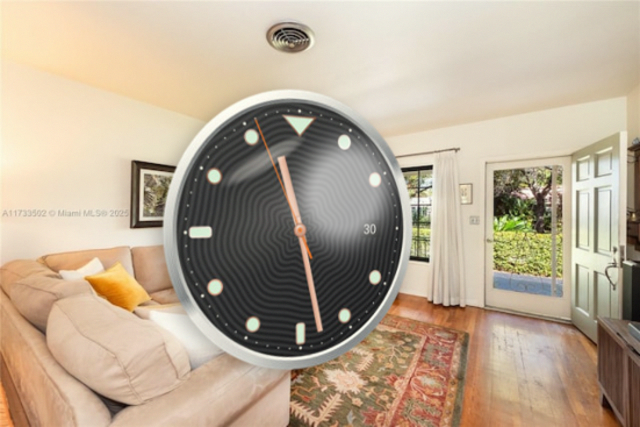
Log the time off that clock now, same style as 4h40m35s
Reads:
11h27m56s
